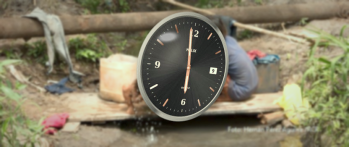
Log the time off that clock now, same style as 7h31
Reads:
5h59
